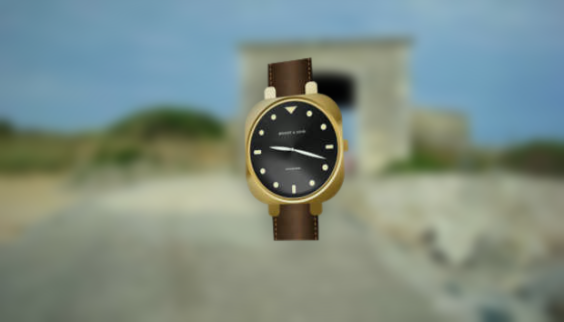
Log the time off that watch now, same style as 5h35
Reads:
9h18
